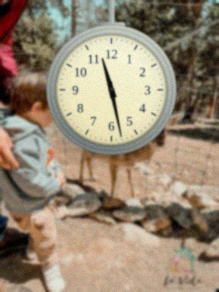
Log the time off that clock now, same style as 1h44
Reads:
11h28
